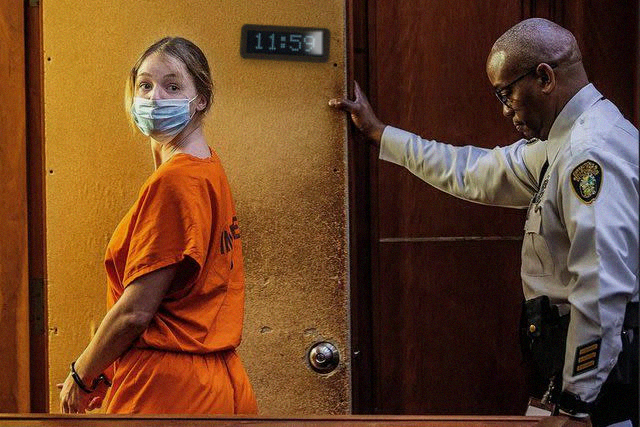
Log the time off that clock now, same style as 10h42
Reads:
11h59
